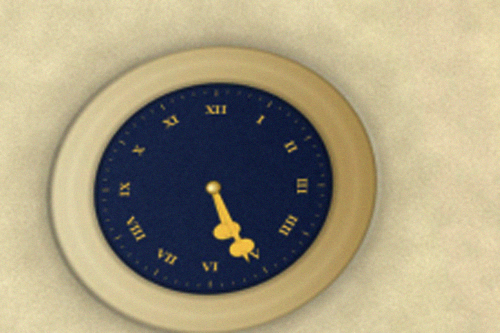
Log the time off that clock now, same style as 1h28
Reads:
5h26
